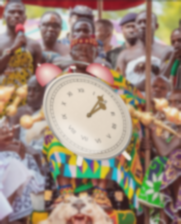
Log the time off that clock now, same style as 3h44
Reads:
2h08
